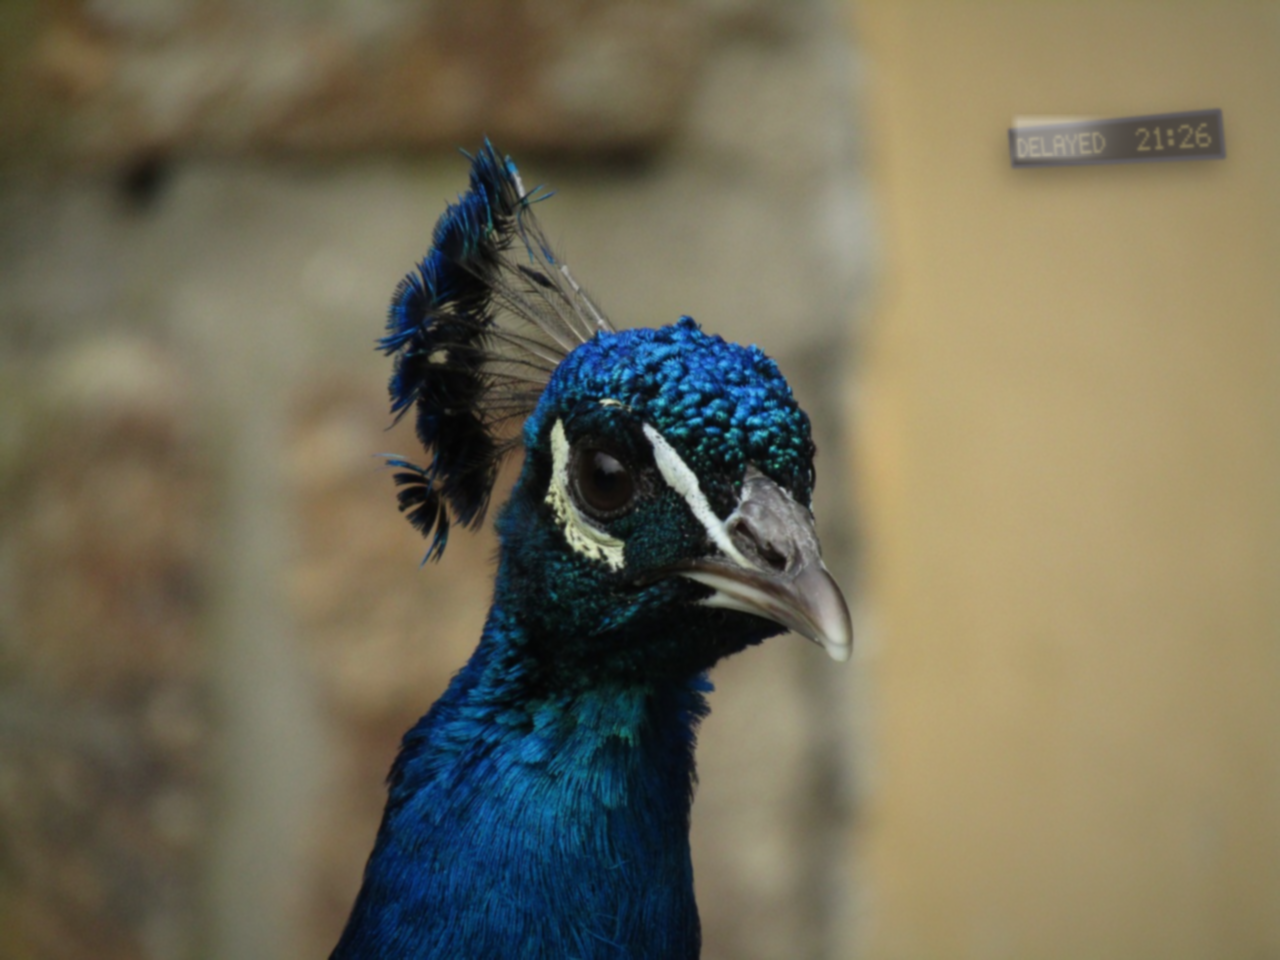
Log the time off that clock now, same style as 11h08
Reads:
21h26
